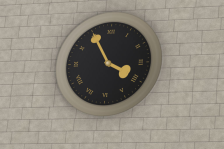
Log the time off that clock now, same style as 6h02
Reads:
3h55
